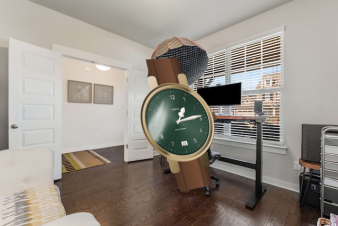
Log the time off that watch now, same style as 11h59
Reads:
1h14
